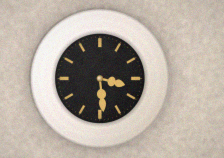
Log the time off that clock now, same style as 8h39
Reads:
3h29
